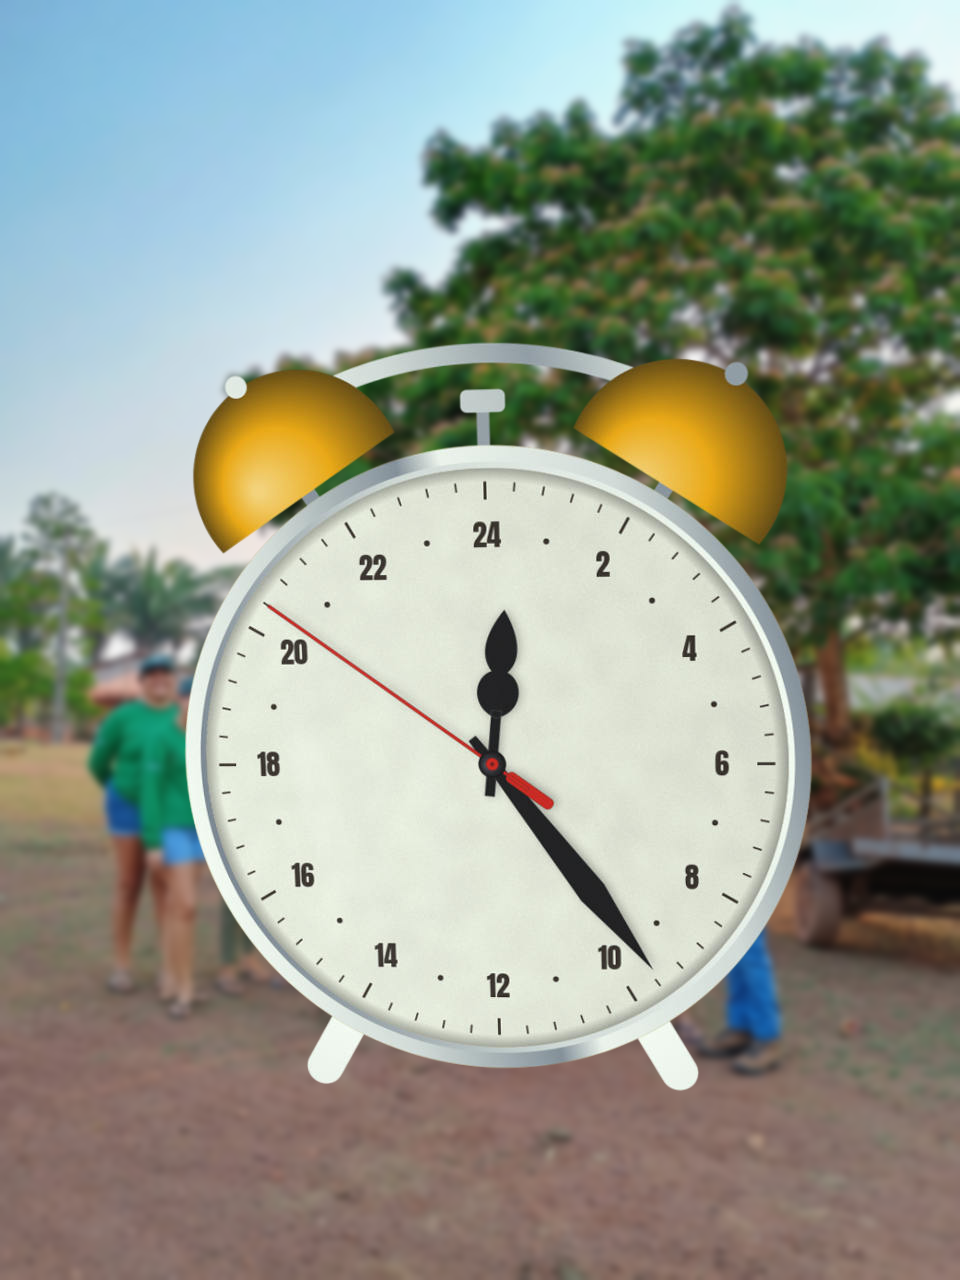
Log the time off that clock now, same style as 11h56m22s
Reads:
0h23m51s
